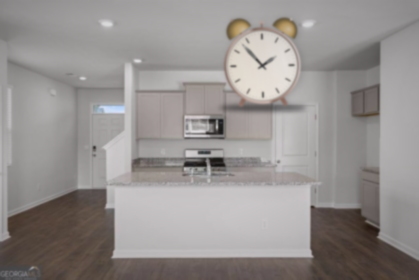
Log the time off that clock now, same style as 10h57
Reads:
1h53
